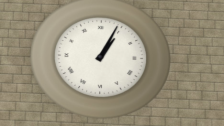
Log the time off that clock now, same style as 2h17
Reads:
1h04
